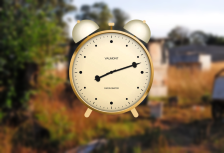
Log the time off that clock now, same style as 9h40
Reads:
8h12
